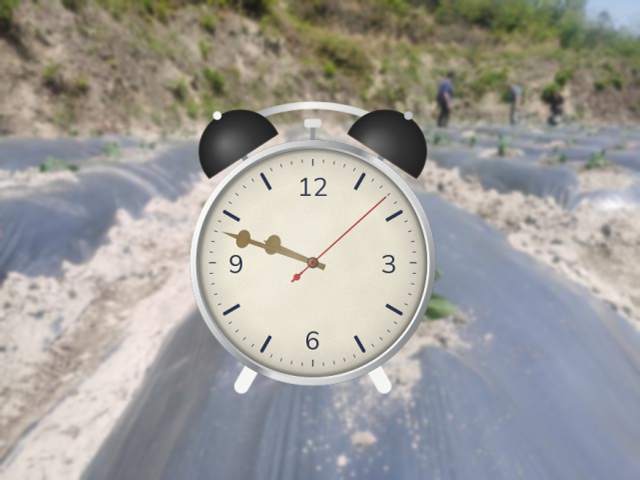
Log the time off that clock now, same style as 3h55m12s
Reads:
9h48m08s
